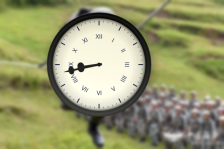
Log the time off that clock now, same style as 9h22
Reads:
8h43
